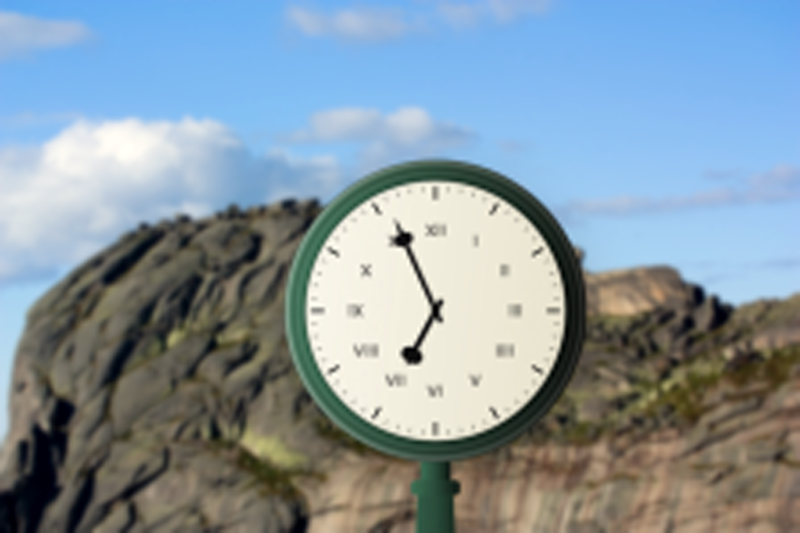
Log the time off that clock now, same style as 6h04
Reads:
6h56
